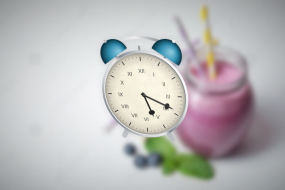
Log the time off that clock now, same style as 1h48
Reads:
5h19
